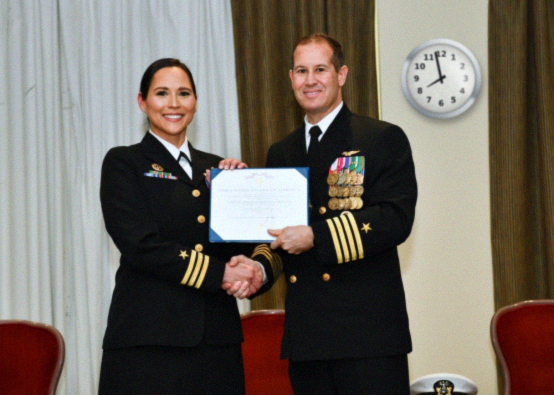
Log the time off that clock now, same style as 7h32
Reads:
7h58
